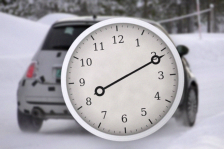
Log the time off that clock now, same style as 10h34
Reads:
8h11
